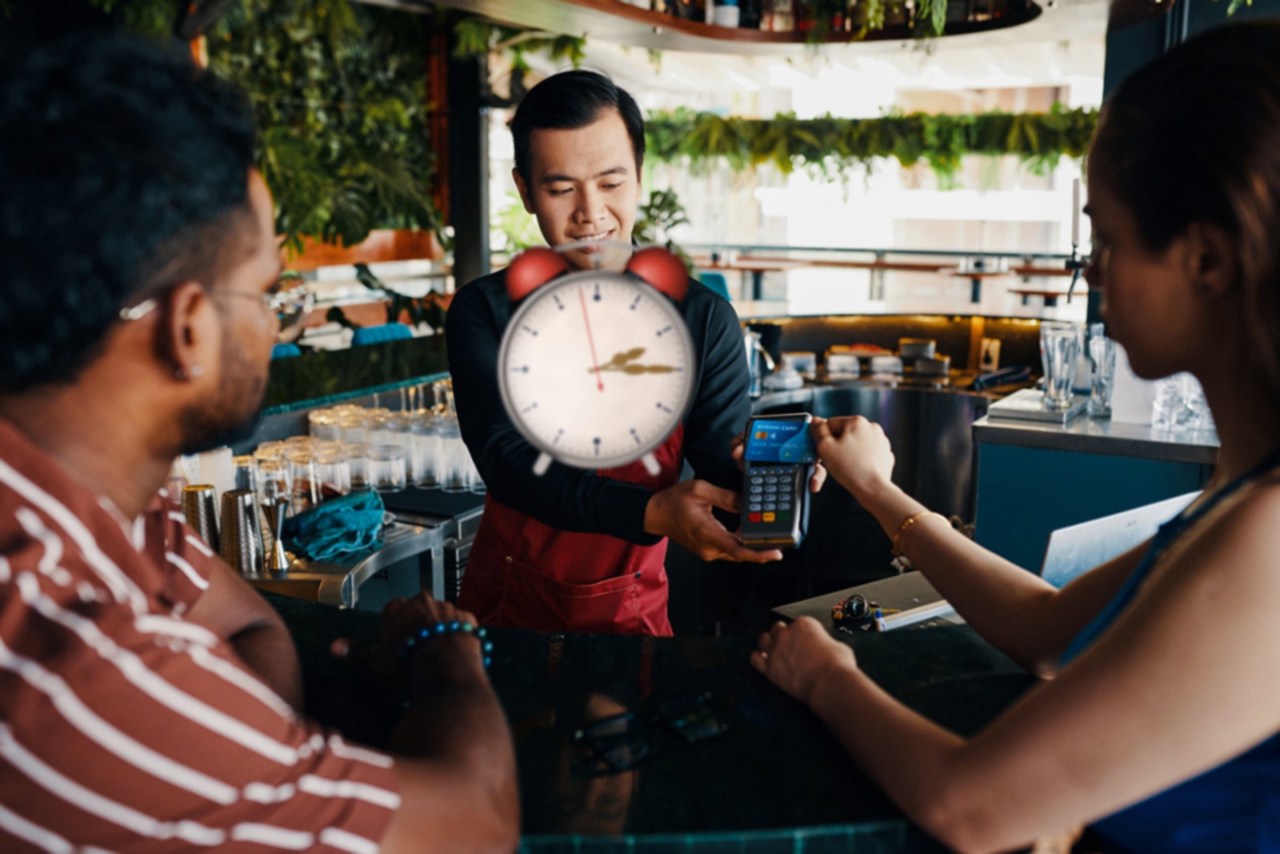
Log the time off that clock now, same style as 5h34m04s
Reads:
2h14m58s
